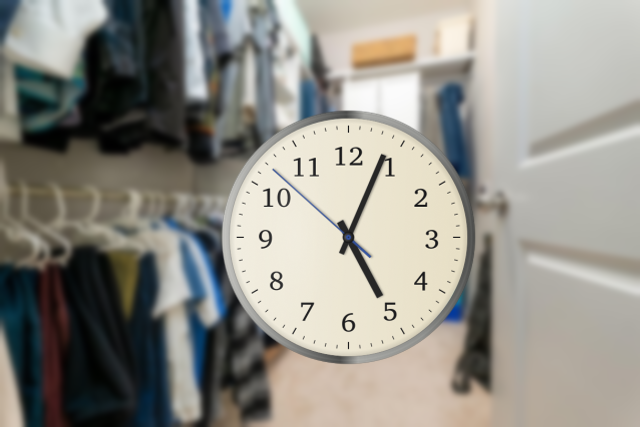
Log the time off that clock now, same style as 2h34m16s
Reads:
5h03m52s
